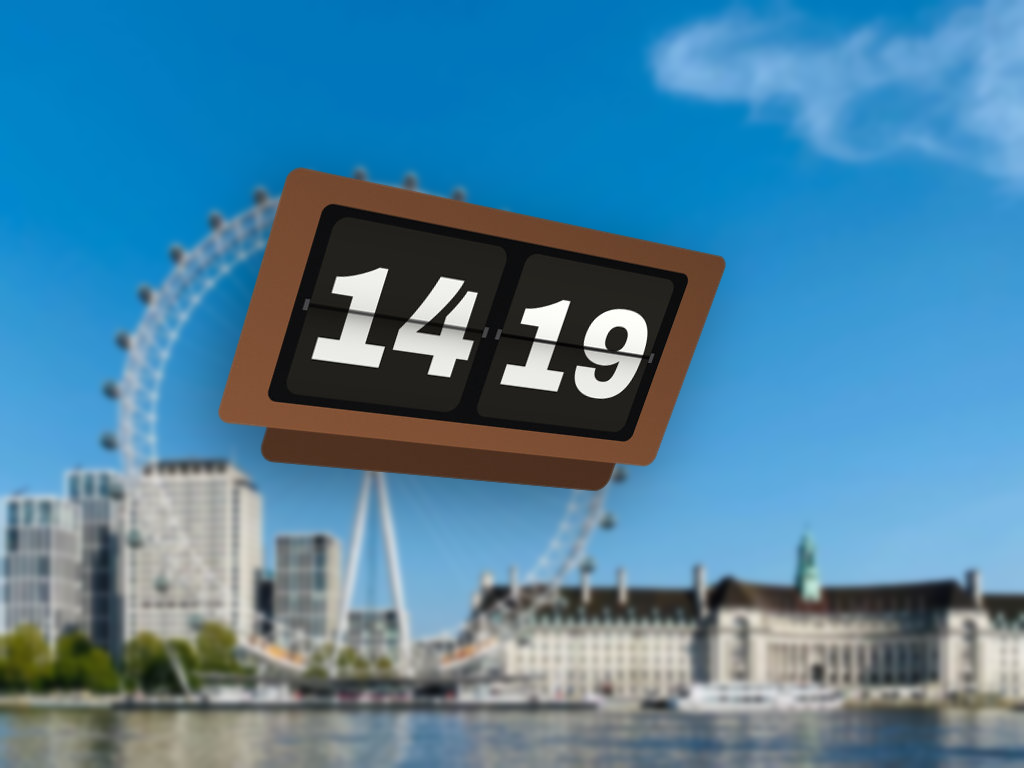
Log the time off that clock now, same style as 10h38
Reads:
14h19
